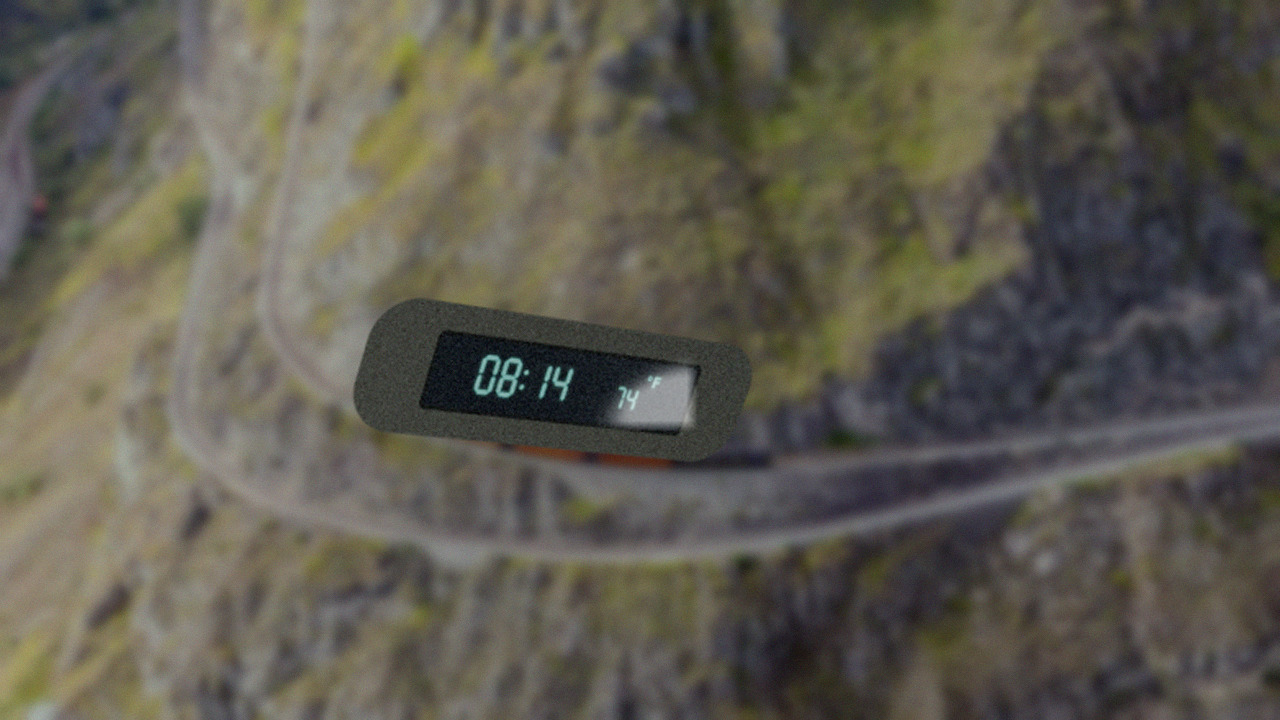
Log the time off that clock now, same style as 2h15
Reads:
8h14
